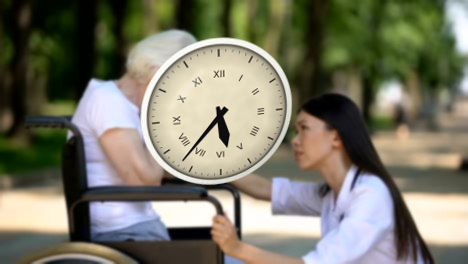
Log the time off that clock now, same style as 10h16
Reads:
5h37
